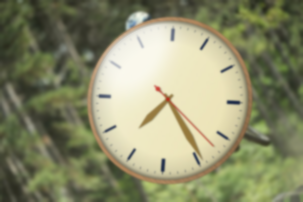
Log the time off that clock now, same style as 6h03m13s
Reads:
7h24m22s
